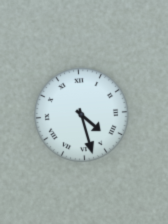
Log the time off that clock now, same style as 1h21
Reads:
4h28
